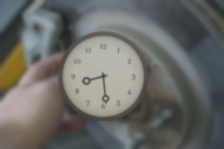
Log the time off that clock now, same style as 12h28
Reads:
8h29
